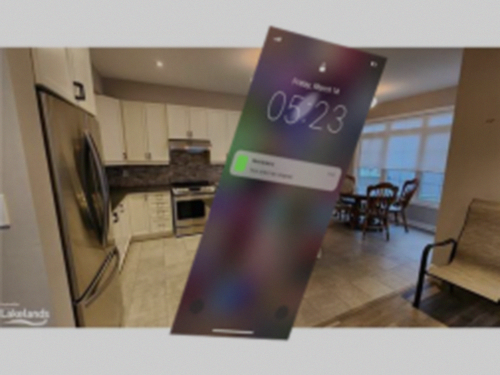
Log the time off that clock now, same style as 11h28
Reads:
5h23
